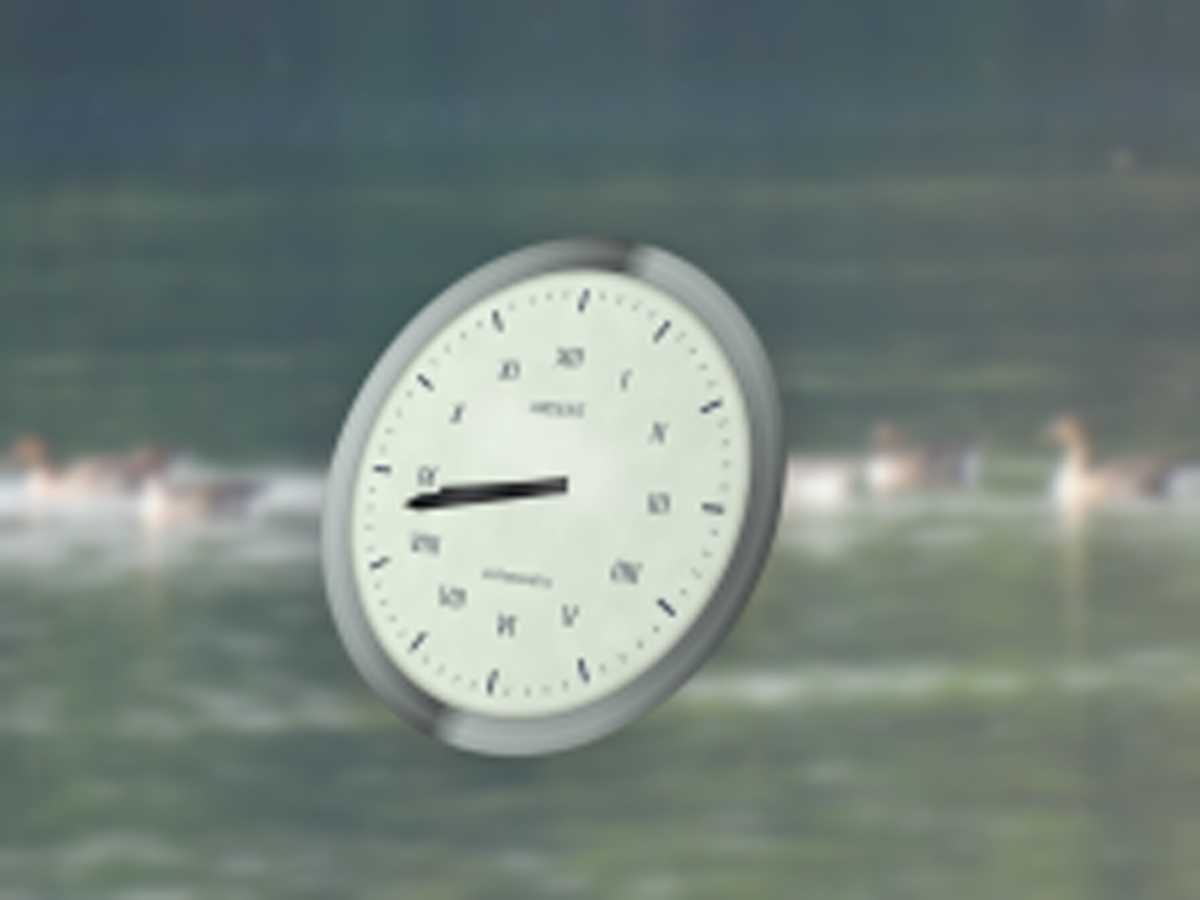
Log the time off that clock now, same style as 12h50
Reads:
8h43
